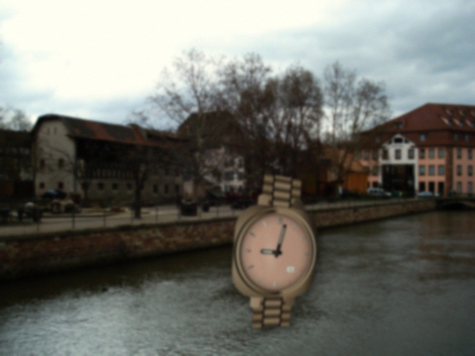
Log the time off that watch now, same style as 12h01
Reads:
9h02
